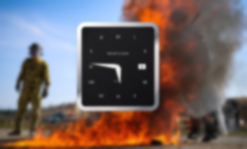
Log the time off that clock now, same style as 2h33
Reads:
5h46
